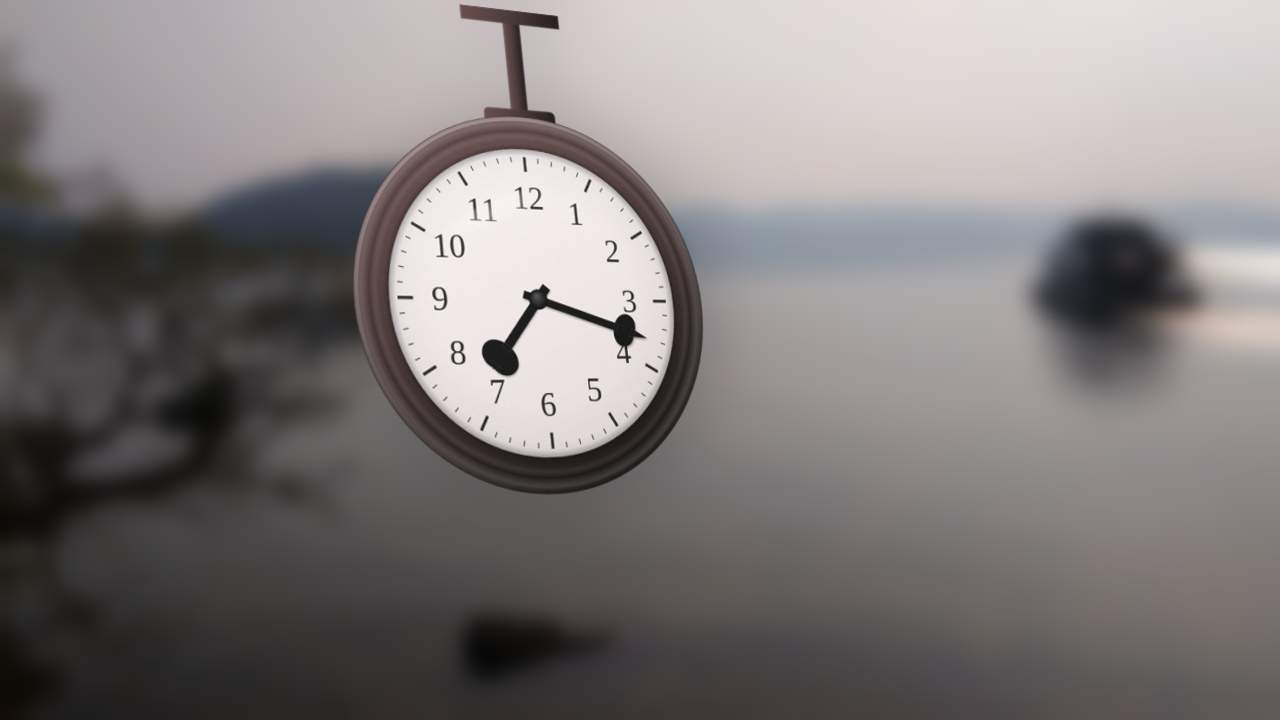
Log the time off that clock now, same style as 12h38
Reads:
7h18
